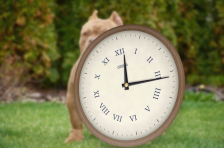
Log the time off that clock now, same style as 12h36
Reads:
12h16
